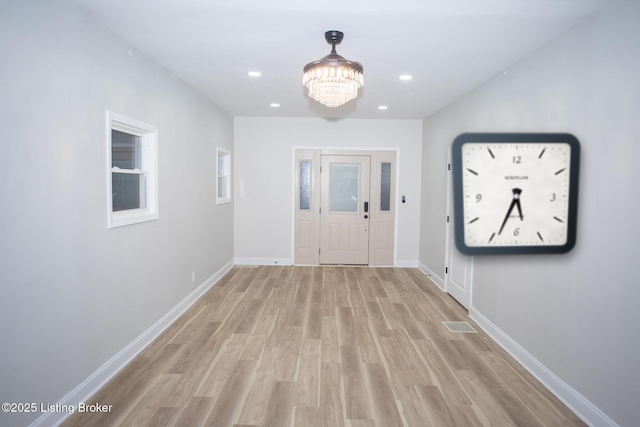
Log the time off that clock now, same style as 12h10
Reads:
5h34
